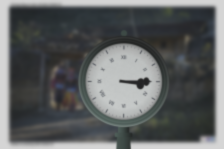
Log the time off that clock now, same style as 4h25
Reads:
3h15
